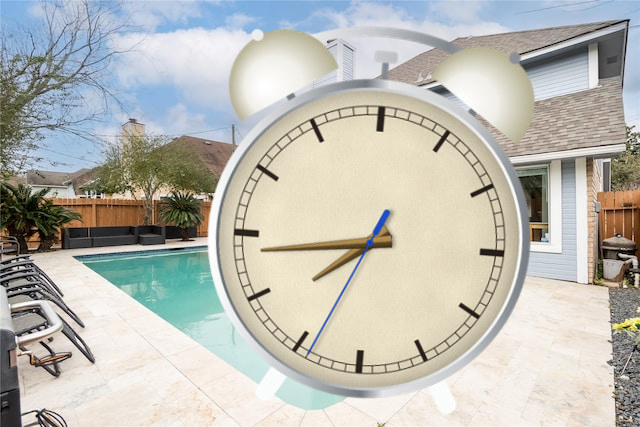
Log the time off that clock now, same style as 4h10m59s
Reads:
7h43m34s
